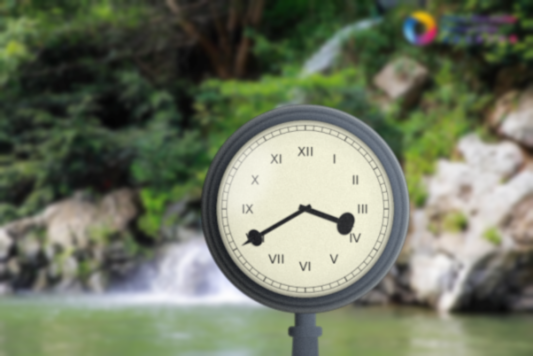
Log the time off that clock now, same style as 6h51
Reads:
3h40
